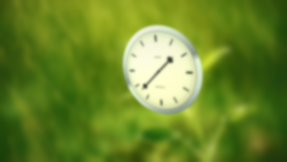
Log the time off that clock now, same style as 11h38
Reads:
1h38
